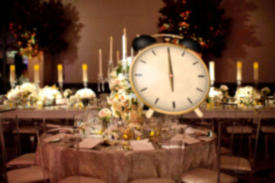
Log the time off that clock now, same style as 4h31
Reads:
6h00
